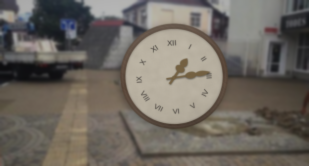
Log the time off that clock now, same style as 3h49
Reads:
1h14
